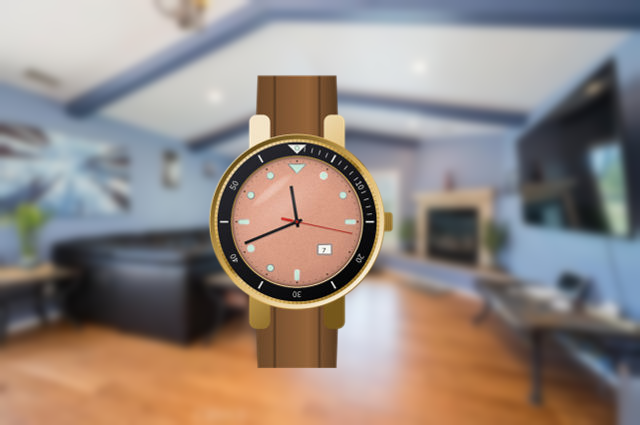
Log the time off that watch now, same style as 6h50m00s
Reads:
11h41m17s
